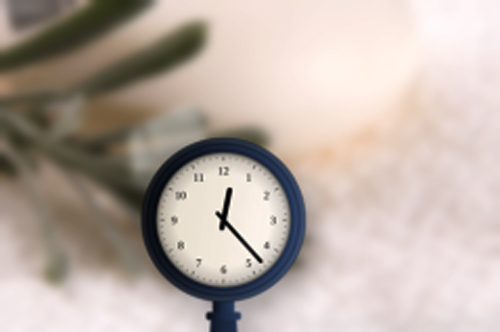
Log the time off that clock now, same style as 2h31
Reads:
12h23
